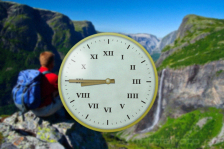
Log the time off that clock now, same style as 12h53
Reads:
8h45
